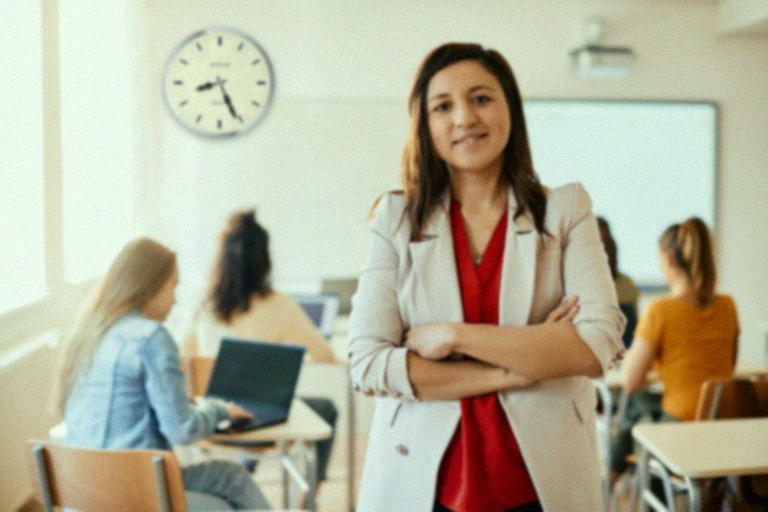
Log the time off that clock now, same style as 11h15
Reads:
8h26
